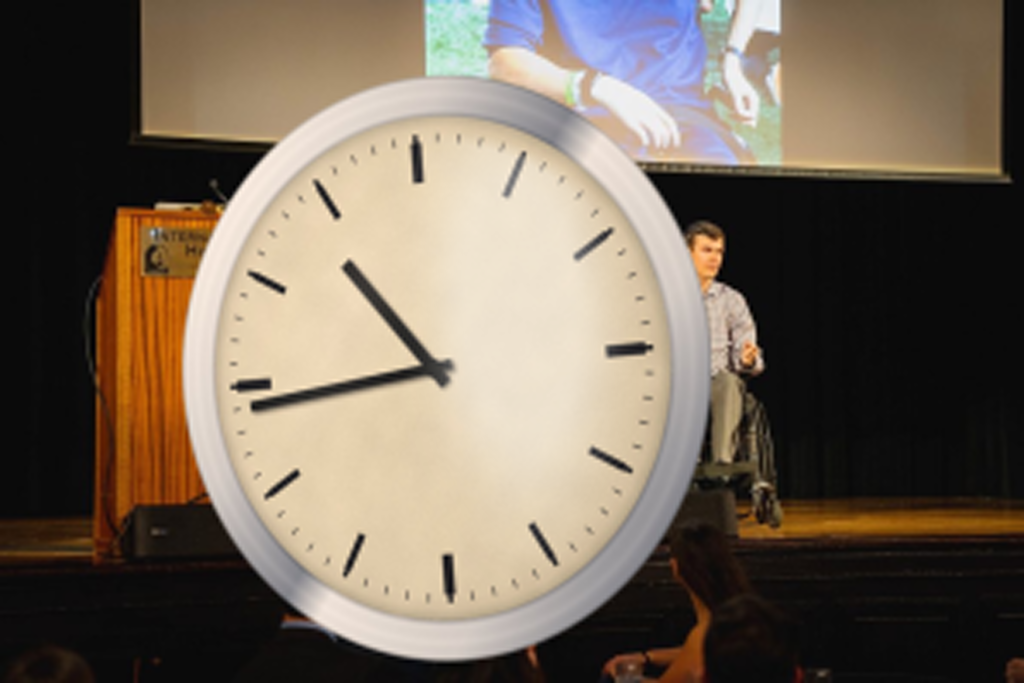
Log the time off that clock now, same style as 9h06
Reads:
10h44
